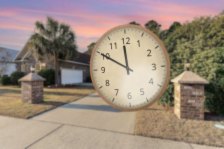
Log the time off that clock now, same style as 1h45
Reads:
11h50
